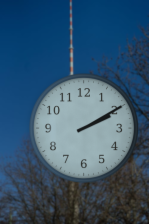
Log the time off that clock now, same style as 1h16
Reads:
2h10
